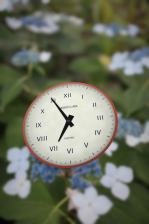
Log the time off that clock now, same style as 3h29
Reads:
6h55
